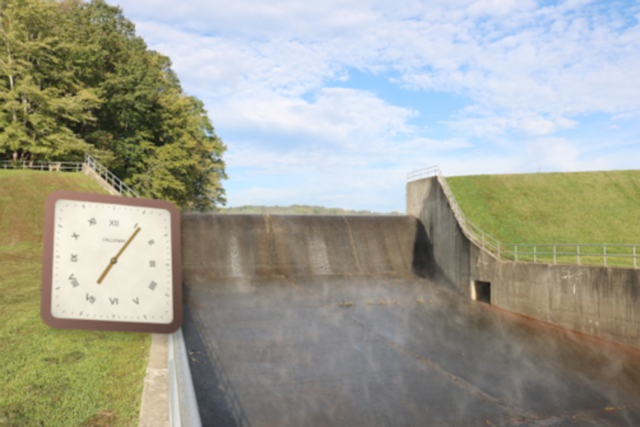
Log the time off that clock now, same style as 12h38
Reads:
7h06
